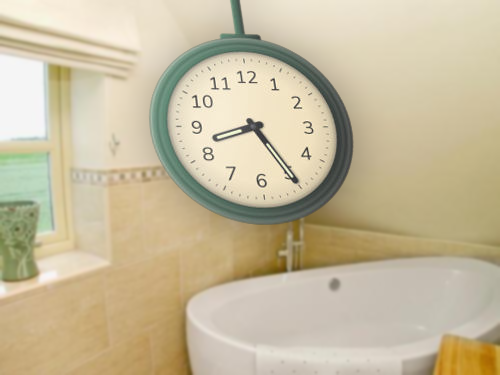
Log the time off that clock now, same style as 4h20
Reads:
8h25
